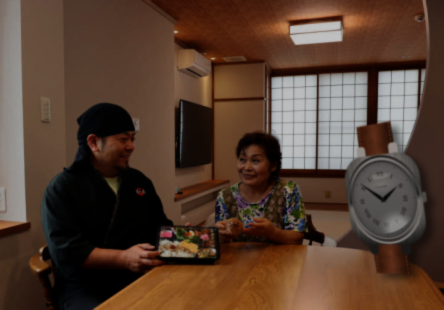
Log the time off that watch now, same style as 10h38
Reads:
1h51
